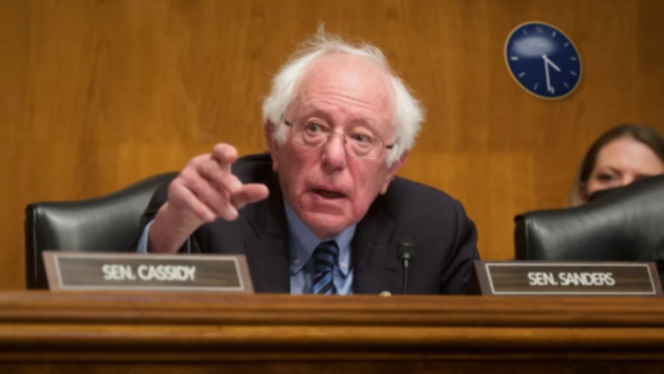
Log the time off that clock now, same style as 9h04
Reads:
4h31
